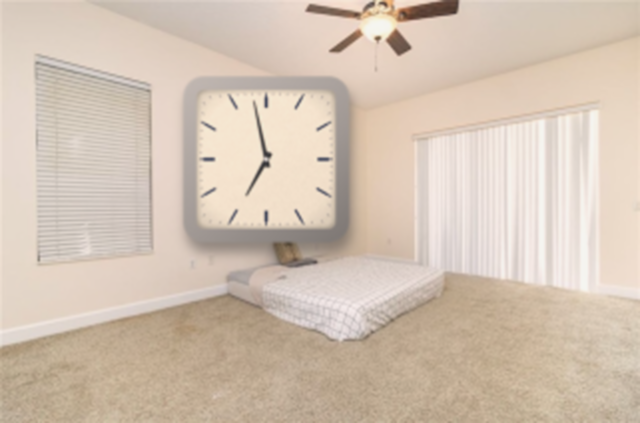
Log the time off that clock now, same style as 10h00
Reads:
6h58
